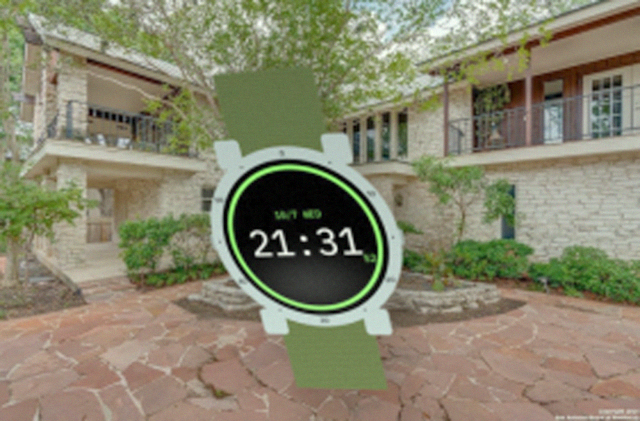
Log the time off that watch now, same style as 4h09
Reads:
21h31
